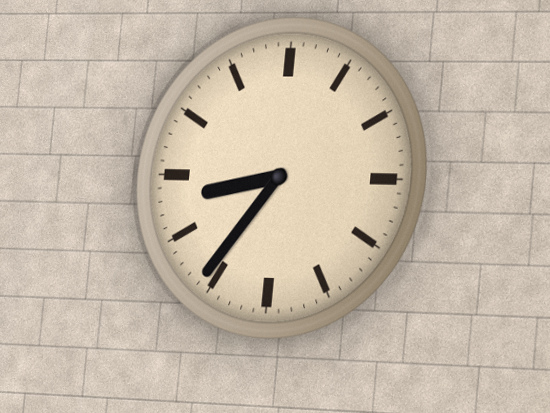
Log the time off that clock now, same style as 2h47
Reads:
8h36
